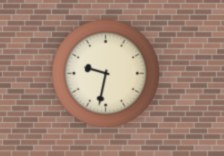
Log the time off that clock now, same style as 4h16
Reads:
9h32
